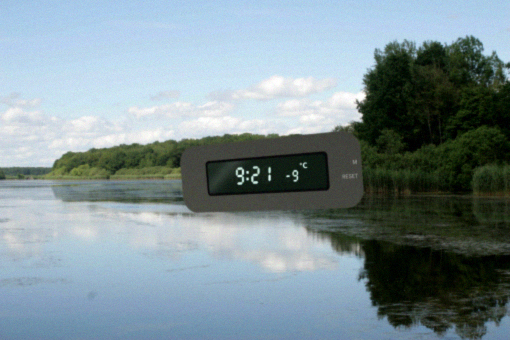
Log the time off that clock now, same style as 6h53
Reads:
9h21
